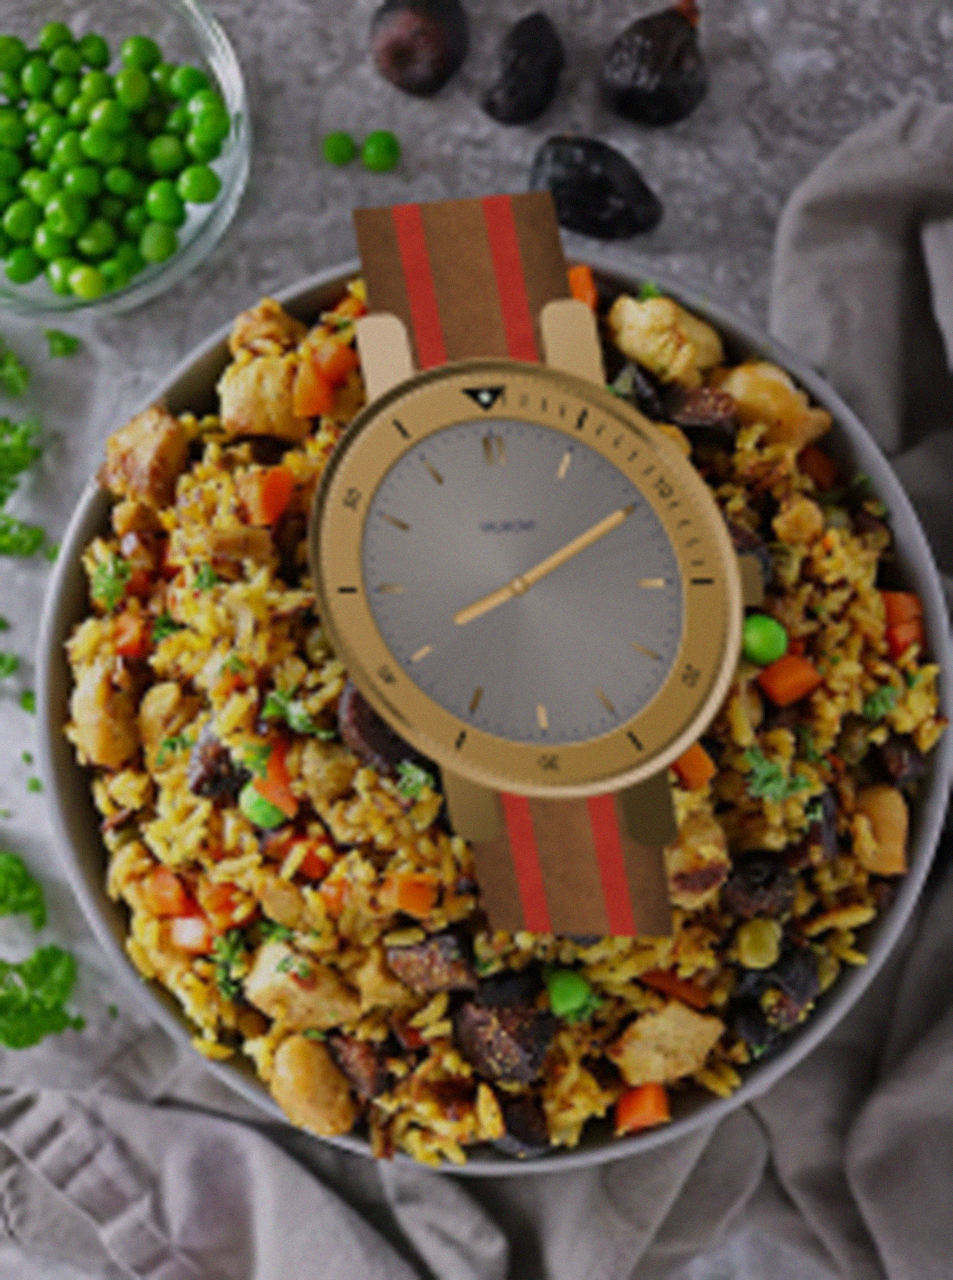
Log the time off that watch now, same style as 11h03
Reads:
8h10
